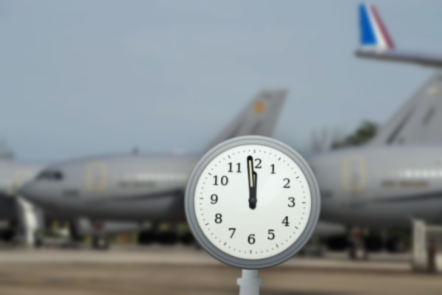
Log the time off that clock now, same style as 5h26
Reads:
11h59
